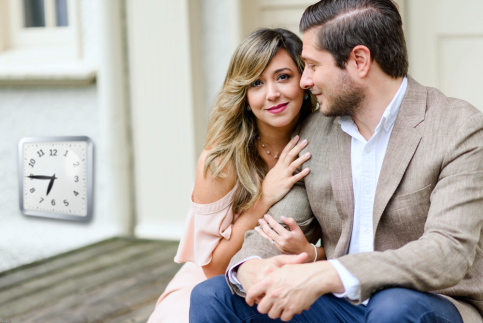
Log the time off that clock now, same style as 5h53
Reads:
6h45
